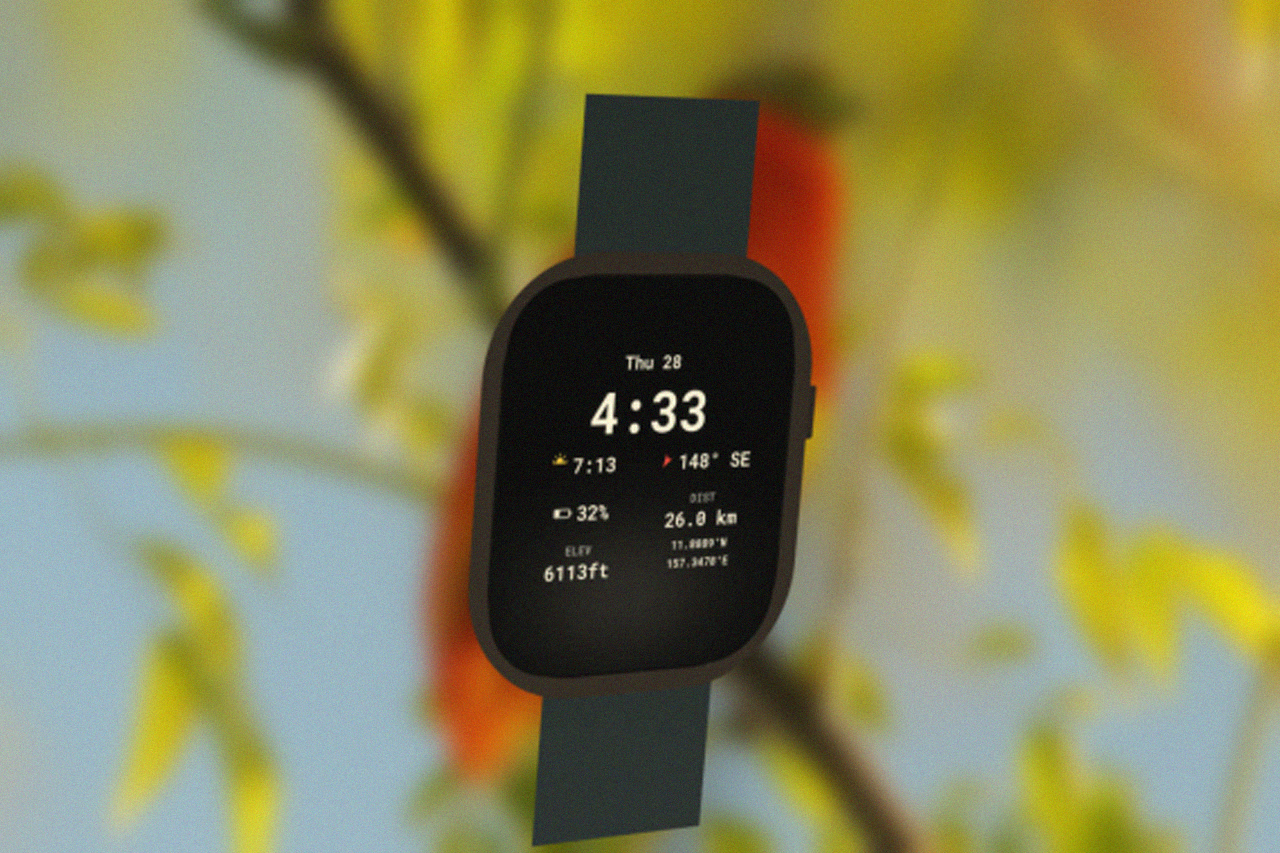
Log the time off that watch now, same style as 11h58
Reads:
4h33
